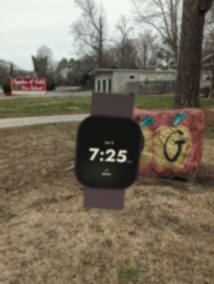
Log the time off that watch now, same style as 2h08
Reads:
7h25
